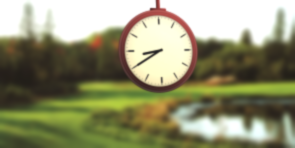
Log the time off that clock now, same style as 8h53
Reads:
8h40
